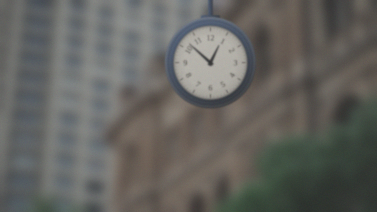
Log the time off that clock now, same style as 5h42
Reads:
12h52
